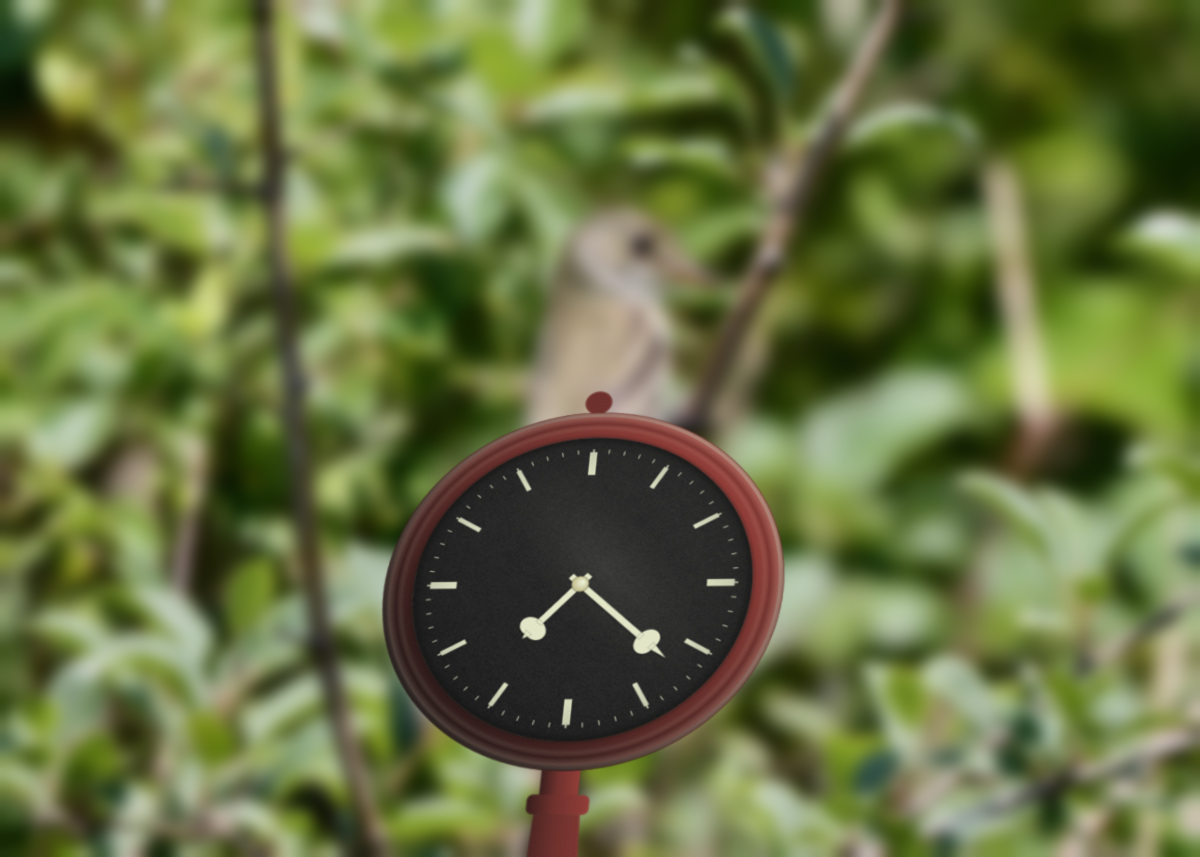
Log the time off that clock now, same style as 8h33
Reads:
7h22
